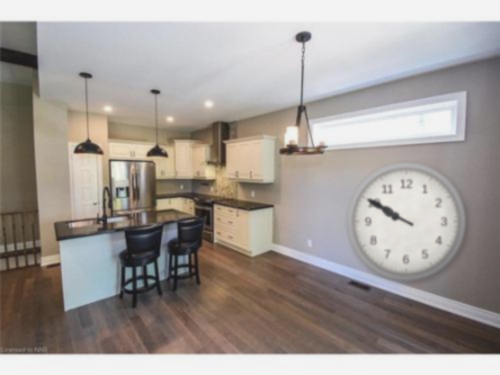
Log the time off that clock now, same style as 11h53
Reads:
9h50
